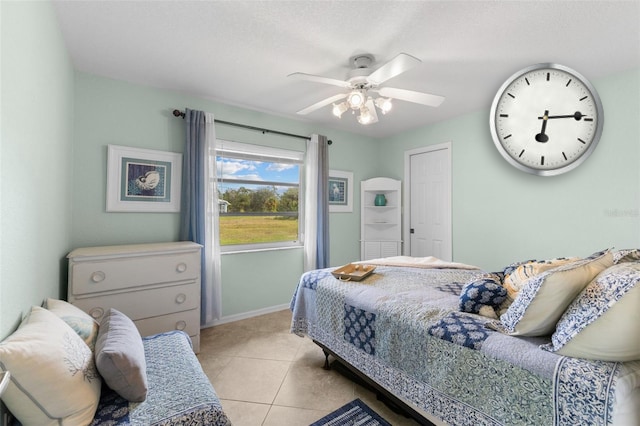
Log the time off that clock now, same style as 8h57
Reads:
6h14
